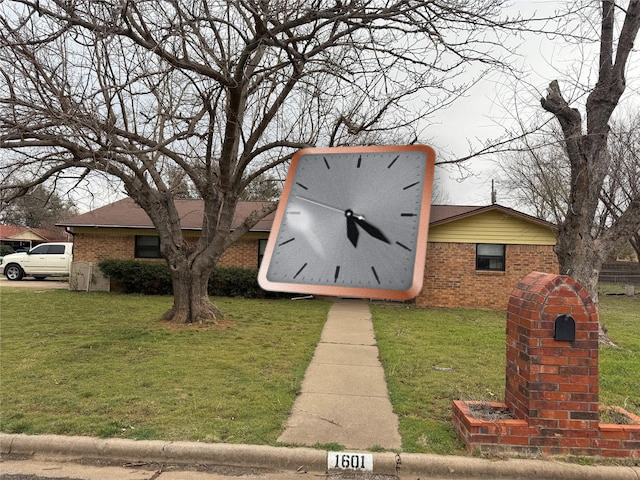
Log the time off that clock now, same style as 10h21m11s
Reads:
5h20m48s
